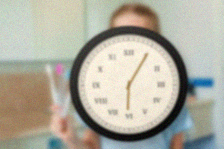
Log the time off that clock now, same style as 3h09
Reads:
6h05
